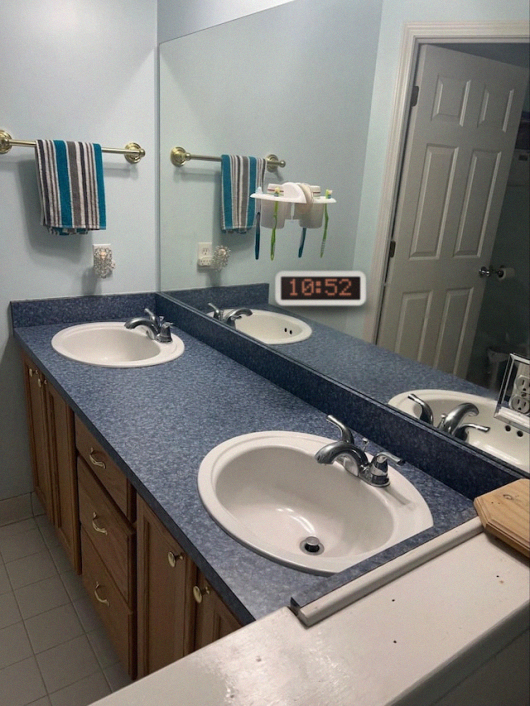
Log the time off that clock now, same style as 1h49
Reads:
10h52
